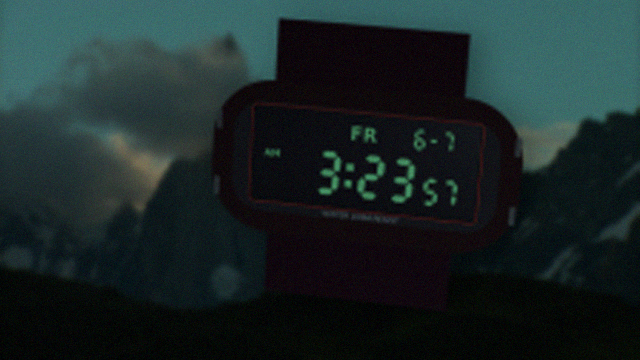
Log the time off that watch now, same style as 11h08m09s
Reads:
3h23m57s
